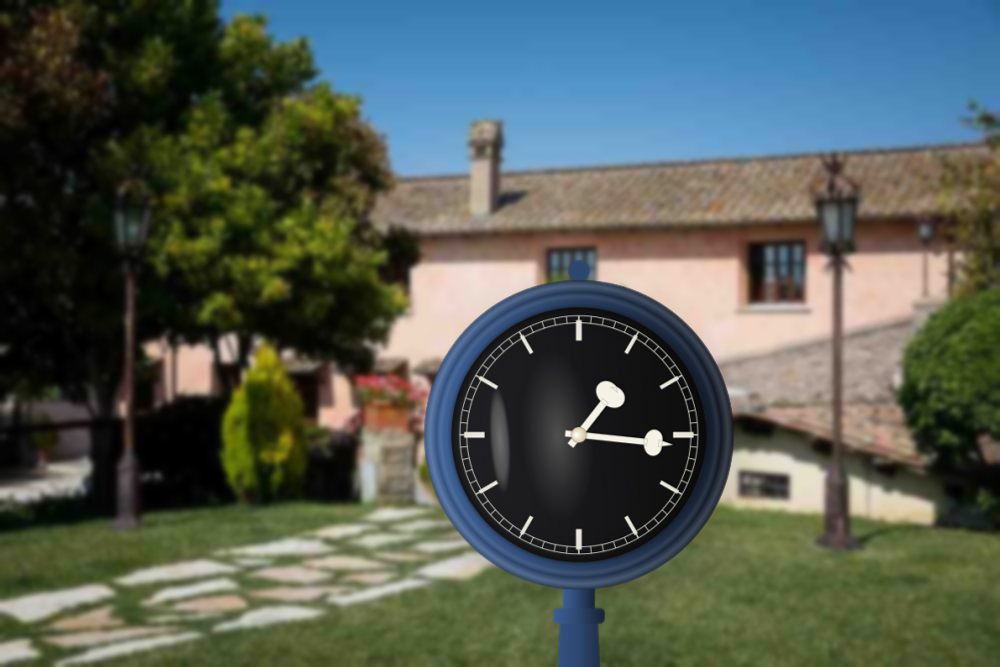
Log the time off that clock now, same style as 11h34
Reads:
1h16
